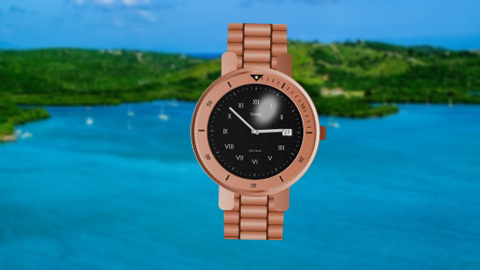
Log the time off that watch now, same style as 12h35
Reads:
2h52
